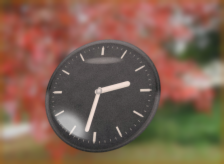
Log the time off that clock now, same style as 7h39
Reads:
2h32
